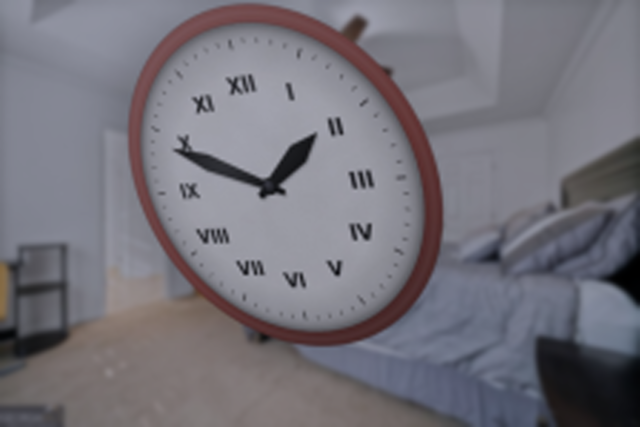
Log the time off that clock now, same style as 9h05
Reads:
1h49
